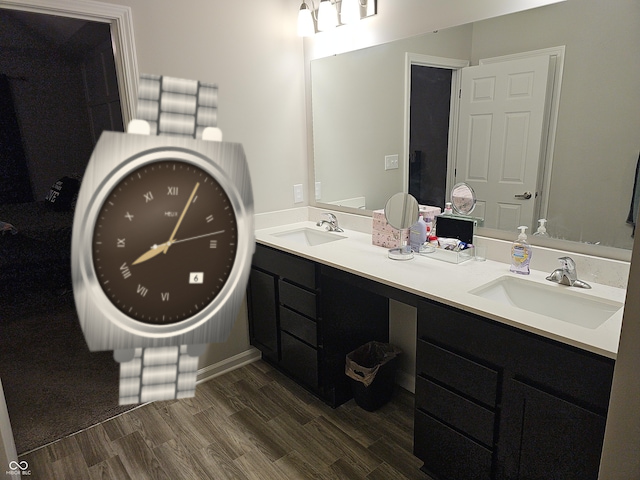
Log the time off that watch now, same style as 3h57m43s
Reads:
8h04m13s
